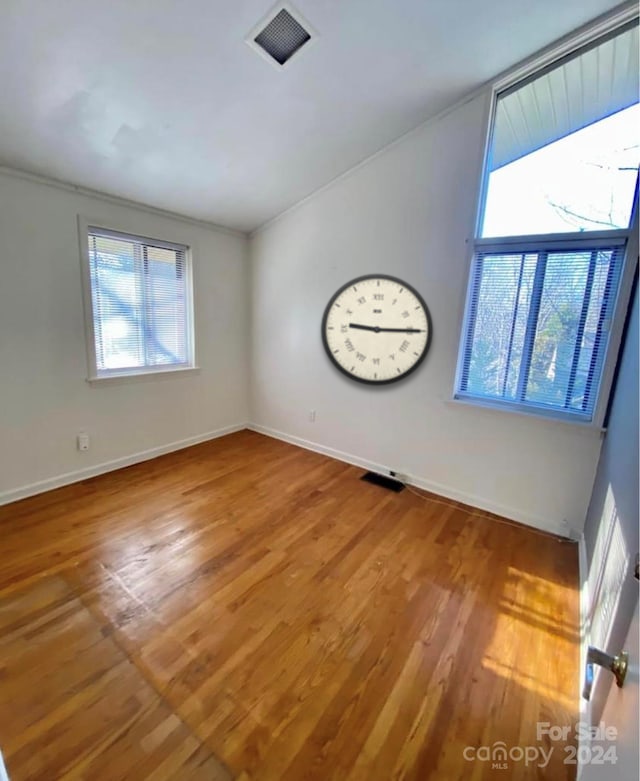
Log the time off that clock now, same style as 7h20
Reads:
9h15
